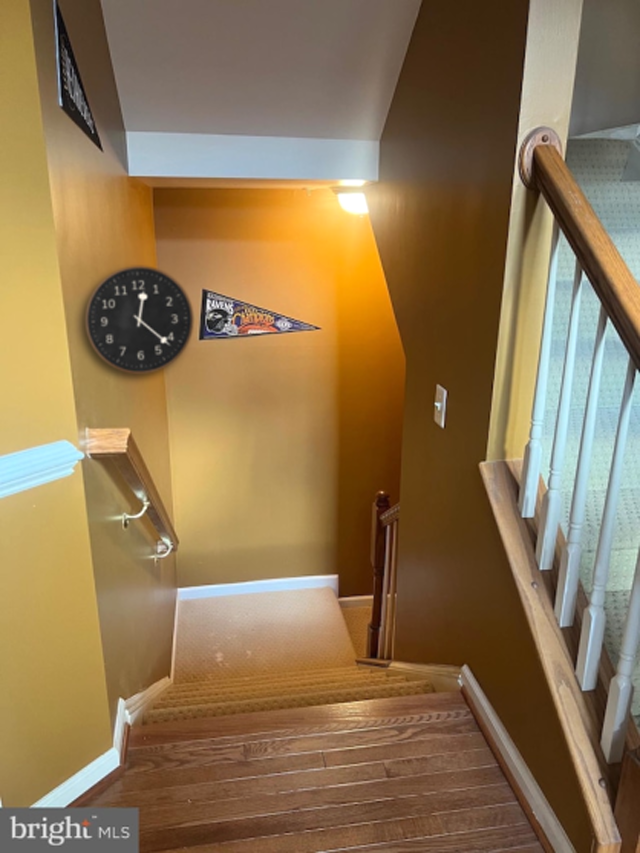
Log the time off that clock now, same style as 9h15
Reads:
12h22
